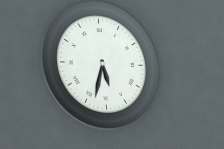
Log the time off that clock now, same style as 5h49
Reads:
5h33
